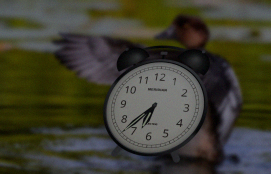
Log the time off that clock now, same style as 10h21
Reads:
6h37
